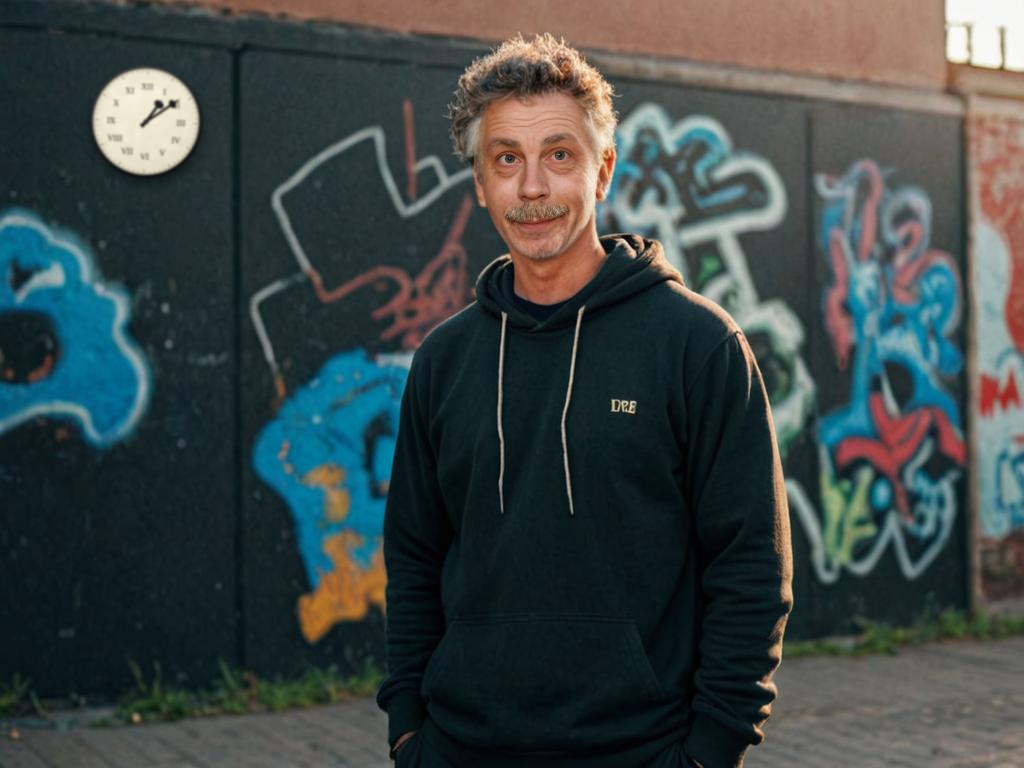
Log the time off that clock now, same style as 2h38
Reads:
1h09
